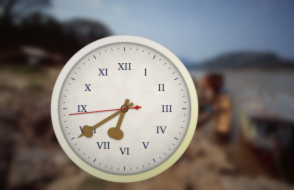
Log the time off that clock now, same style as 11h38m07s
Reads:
6h39m44s
